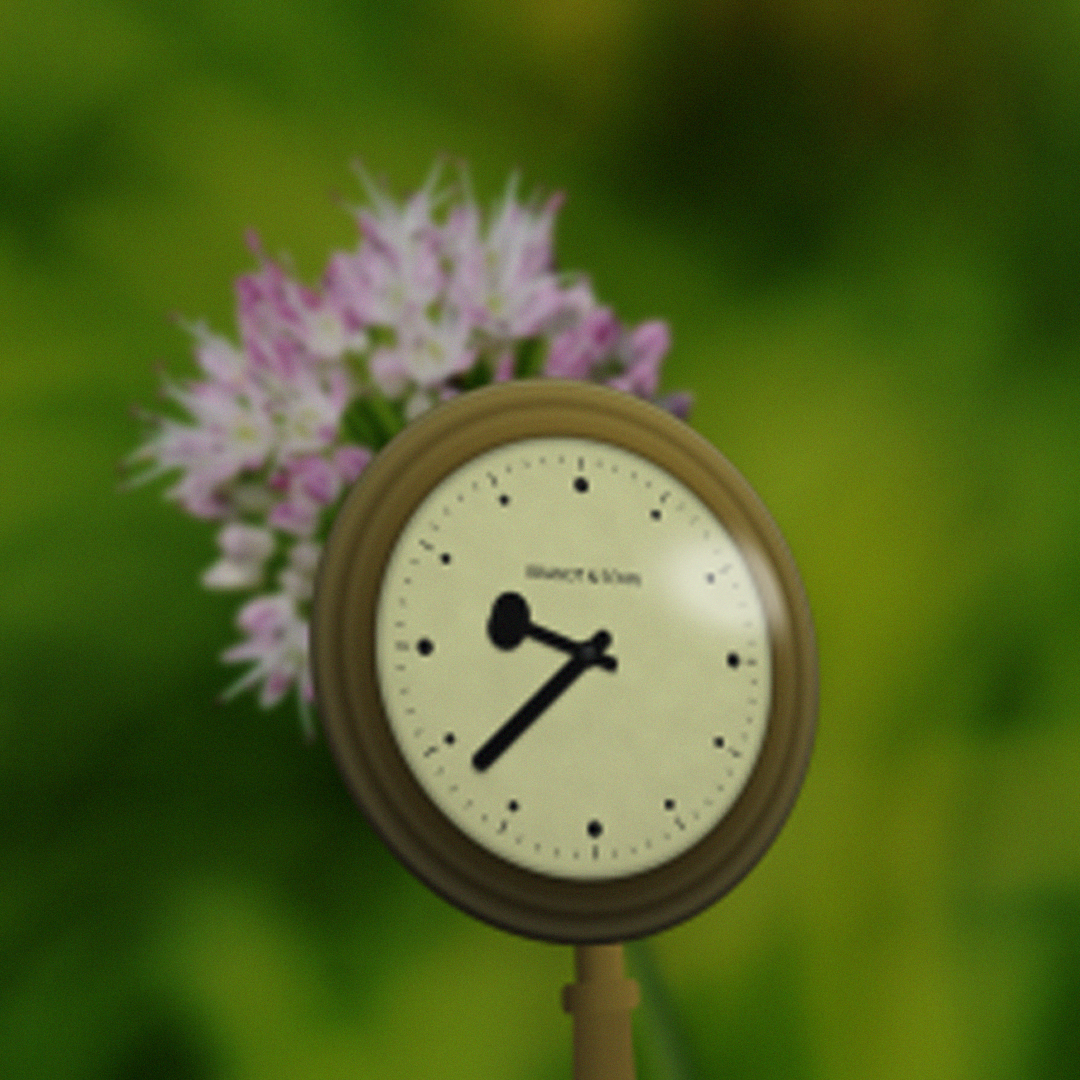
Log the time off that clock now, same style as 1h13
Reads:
9h38
